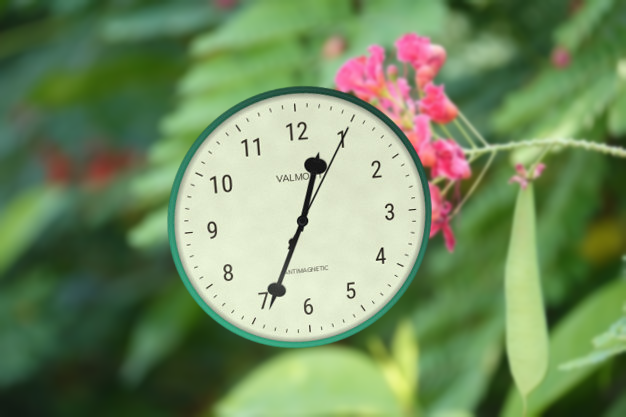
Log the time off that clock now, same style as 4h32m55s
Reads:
12h34m05s
